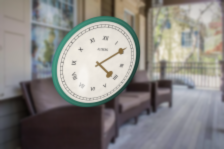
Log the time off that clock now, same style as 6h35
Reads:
4h09
